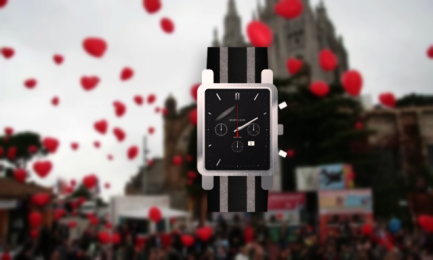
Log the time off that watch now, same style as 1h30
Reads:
2h10
